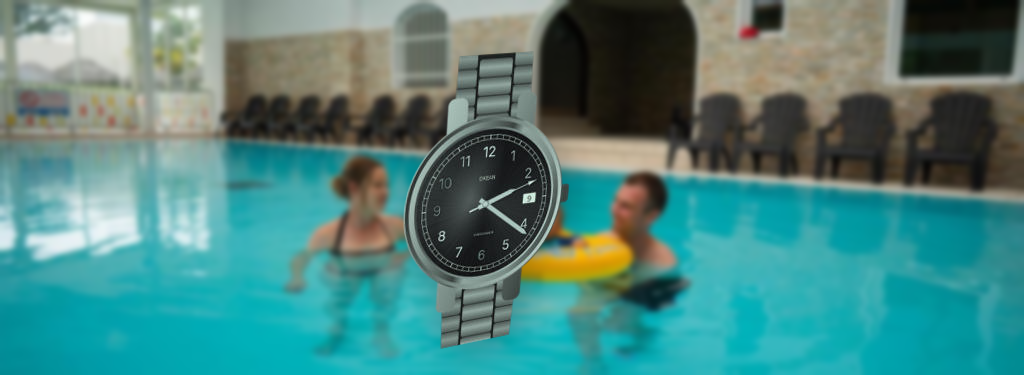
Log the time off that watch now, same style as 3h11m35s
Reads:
2h21m12s
